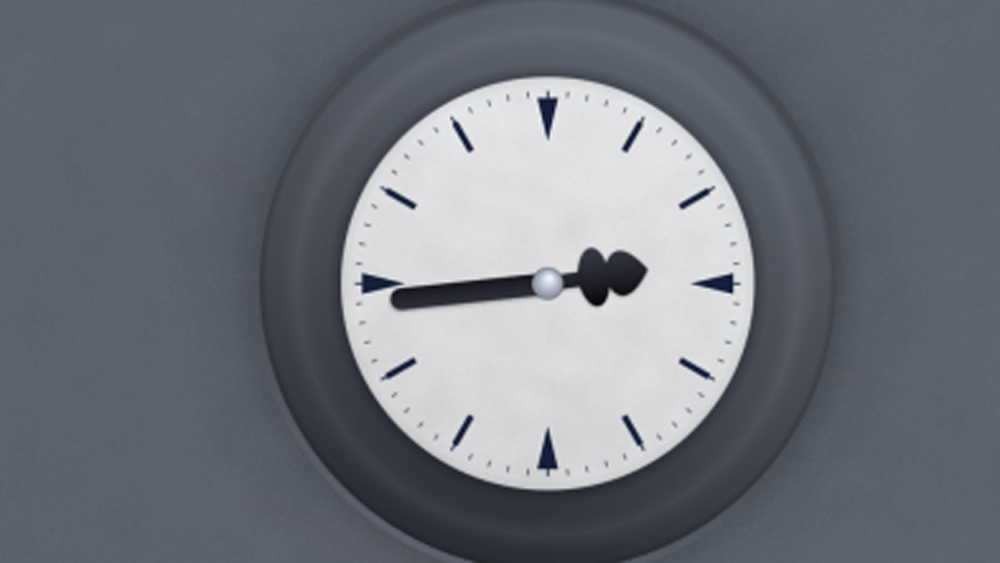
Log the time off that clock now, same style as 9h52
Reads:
2h44
